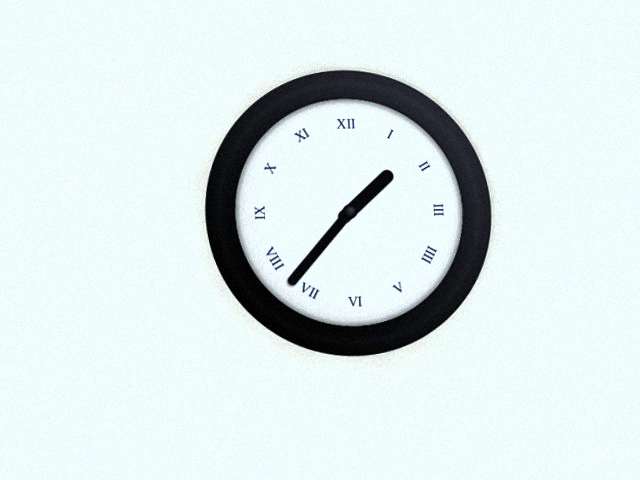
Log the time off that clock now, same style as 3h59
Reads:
1h37
